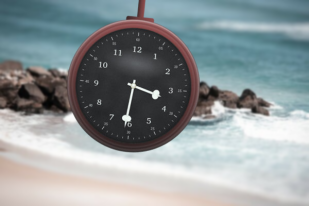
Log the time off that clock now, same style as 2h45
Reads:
3h31
